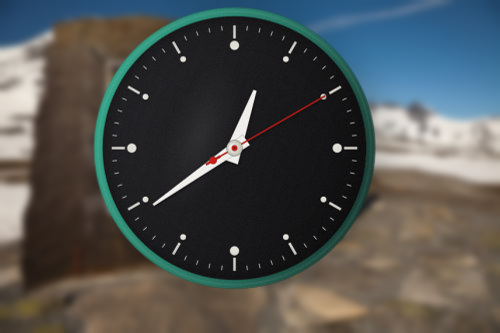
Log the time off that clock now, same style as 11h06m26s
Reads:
12h39m10s
